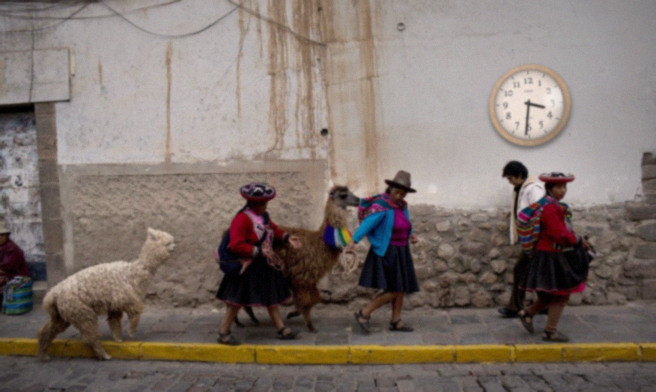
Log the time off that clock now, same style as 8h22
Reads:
3h31
